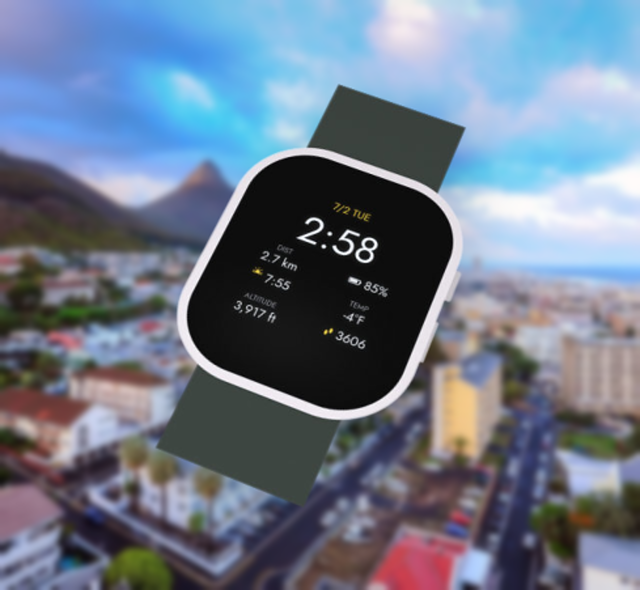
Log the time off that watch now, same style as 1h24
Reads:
2h58
